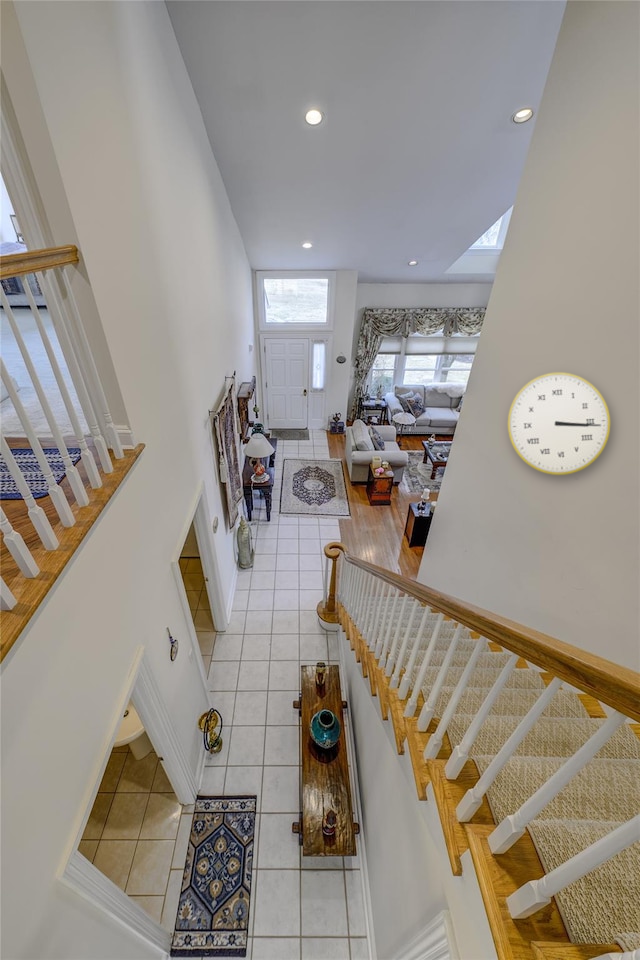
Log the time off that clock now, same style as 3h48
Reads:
3h16
